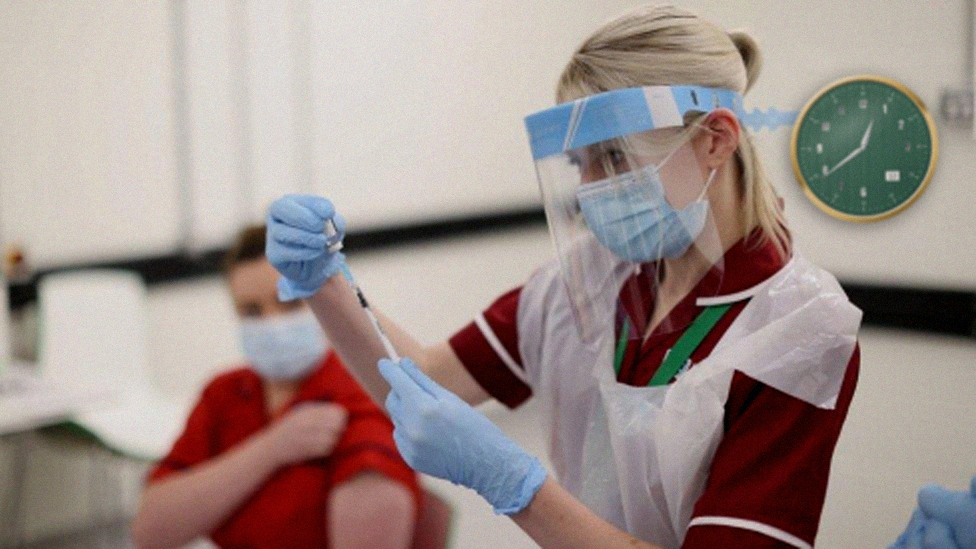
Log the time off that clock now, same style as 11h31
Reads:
12h39
